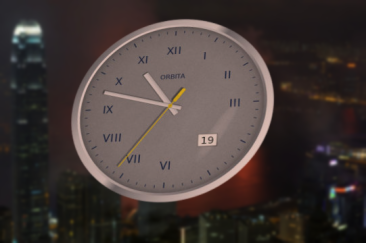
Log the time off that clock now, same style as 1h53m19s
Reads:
10h47m36s
